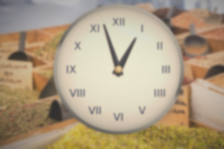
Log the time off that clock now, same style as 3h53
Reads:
12h57
